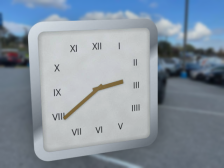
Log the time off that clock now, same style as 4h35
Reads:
2h39
